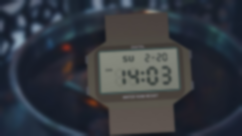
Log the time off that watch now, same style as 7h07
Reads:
14h03
